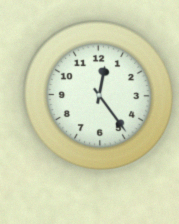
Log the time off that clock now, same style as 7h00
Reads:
12h24
